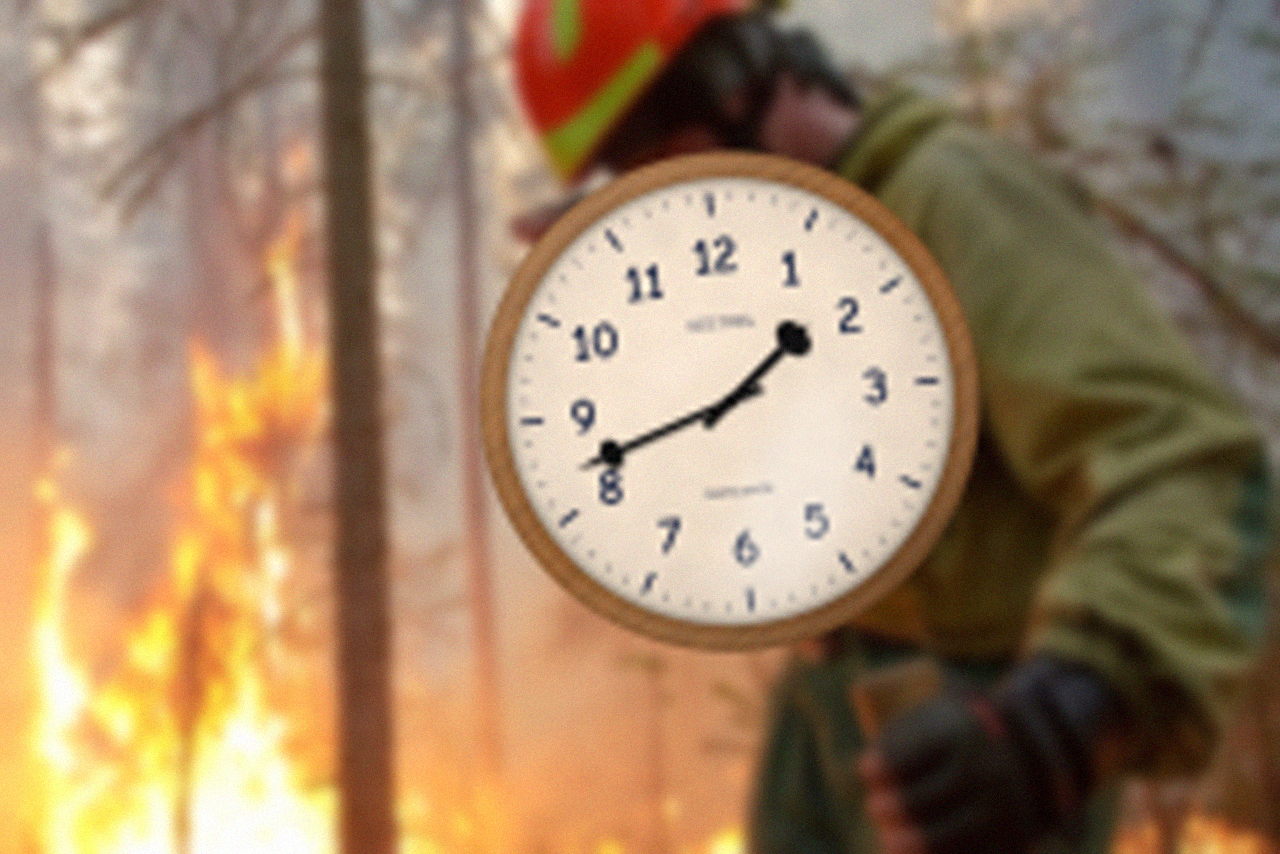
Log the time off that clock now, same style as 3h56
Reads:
1h42
